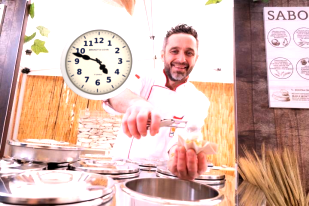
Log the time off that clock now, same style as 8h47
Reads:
4h48
